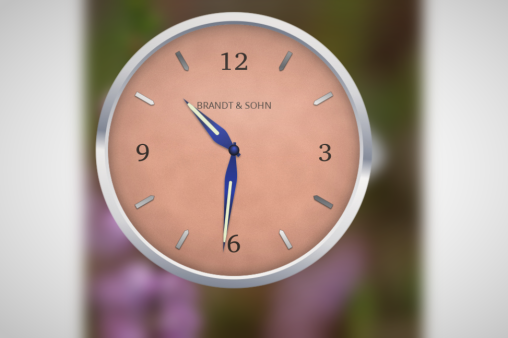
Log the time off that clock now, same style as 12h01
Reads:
10h31
